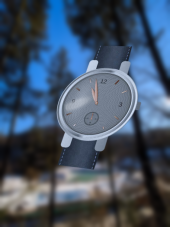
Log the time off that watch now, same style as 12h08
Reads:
10h57
